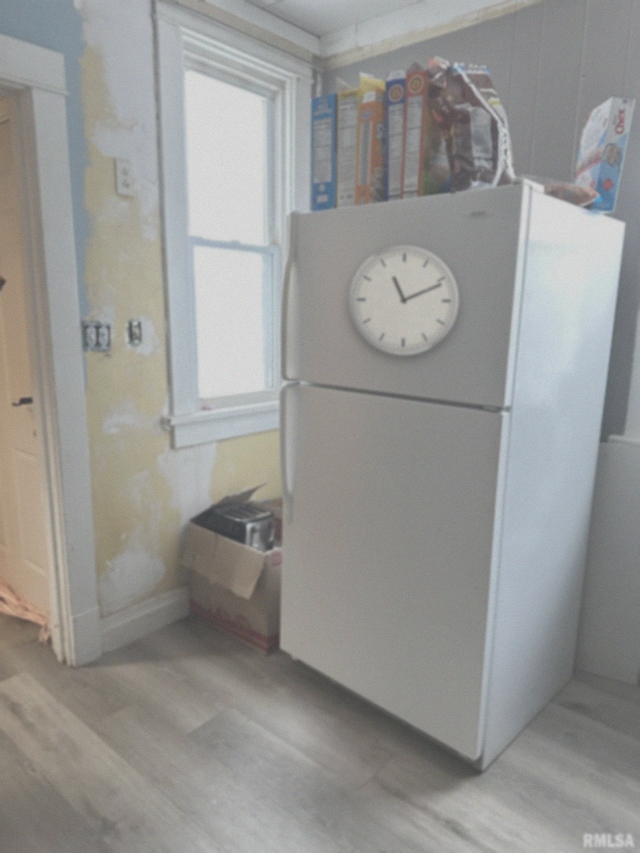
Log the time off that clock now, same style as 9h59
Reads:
11h11
